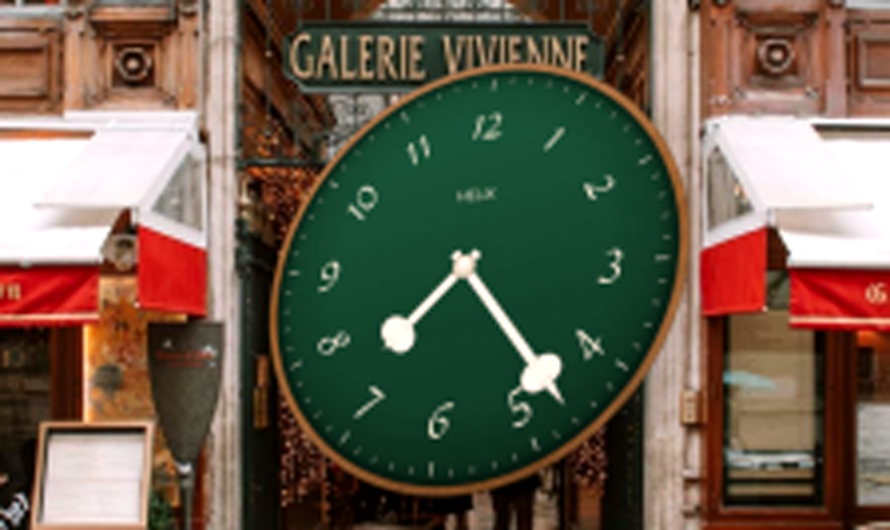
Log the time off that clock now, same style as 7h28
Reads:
7h23
